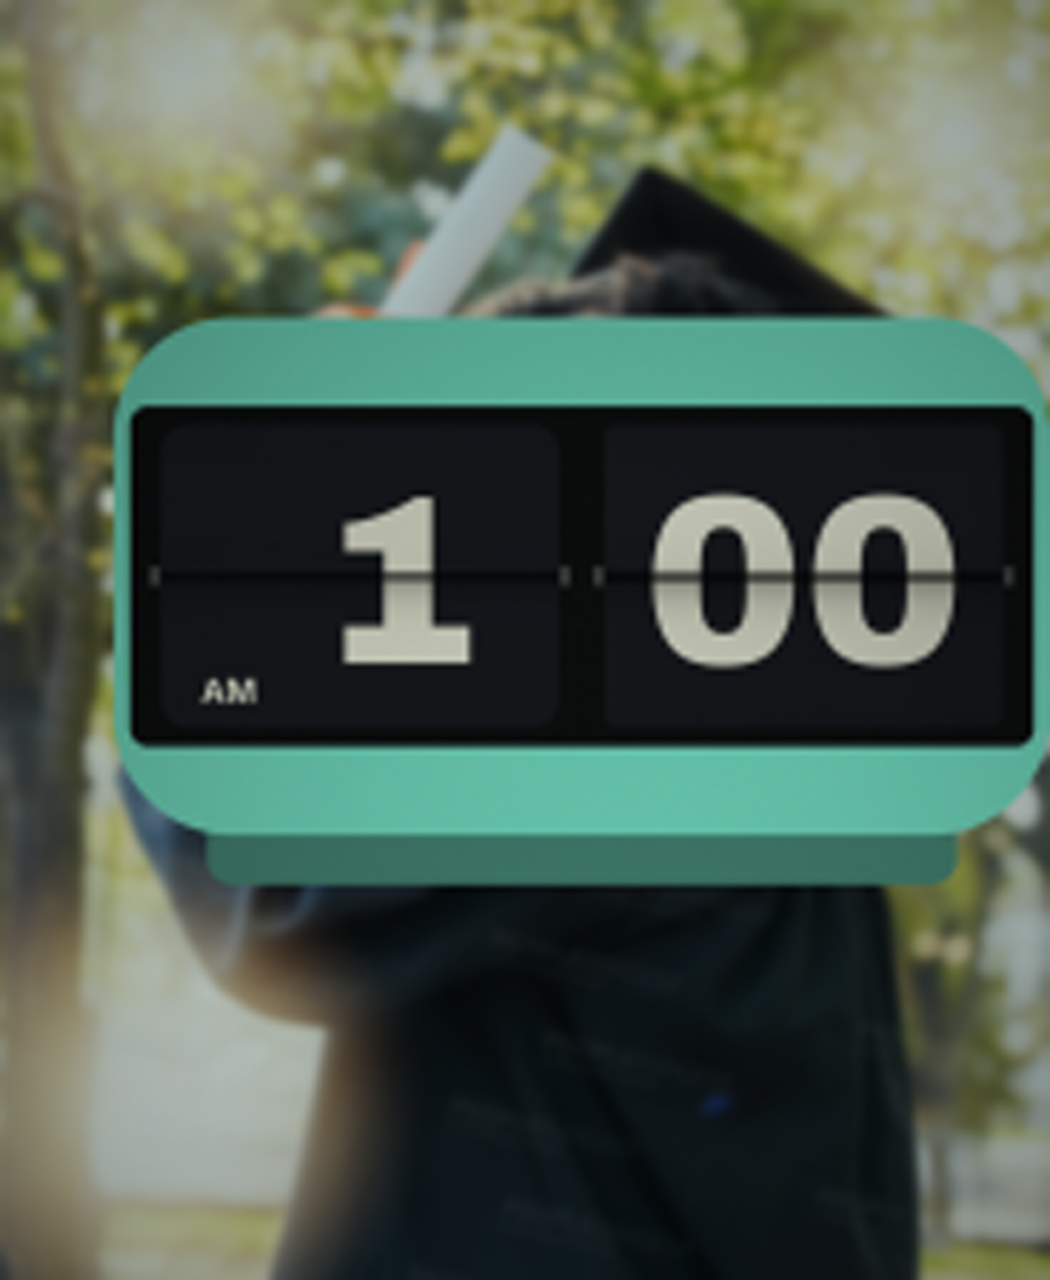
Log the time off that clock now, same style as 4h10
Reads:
1h00
